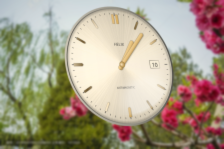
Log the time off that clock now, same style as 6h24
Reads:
1h07
